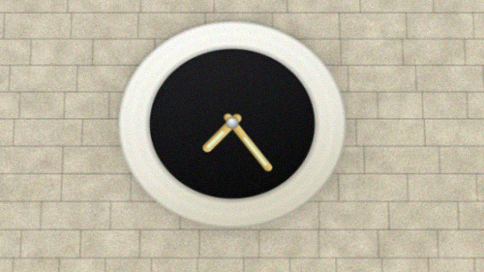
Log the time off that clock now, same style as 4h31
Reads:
7h24
